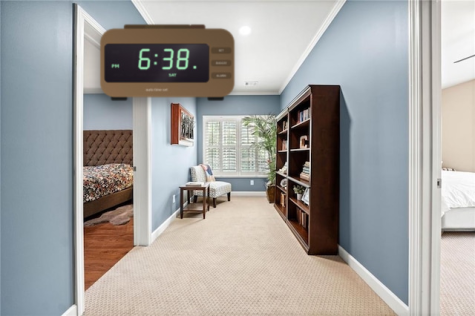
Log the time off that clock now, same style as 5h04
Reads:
6h38
